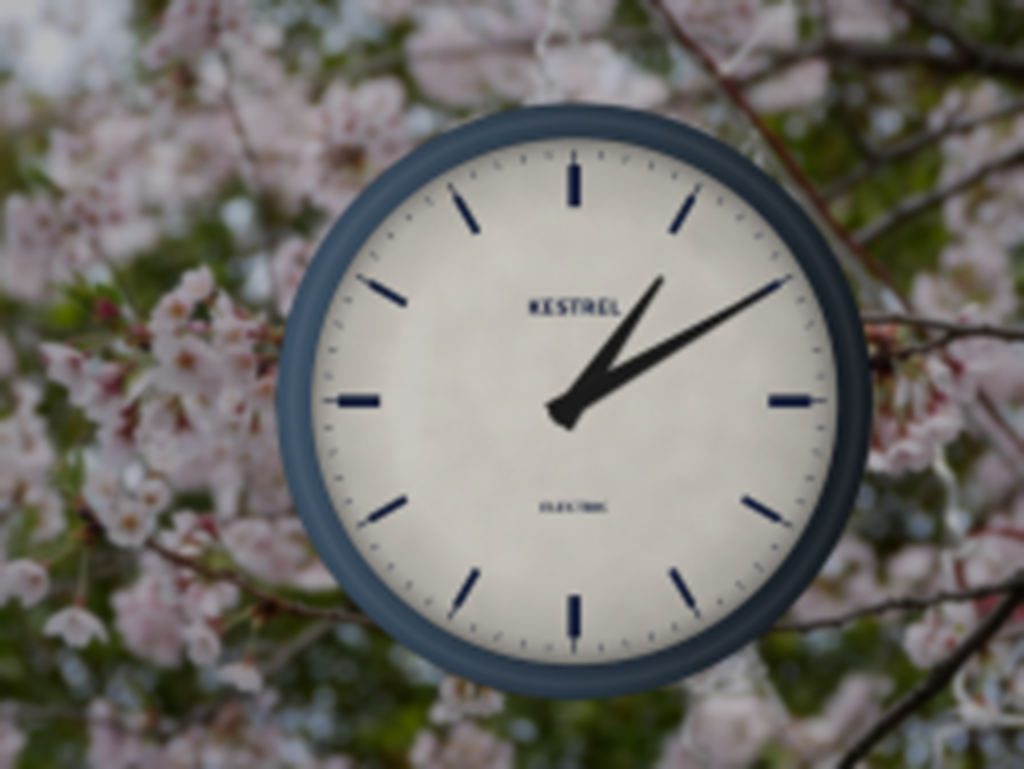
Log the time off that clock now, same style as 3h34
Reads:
1h10
